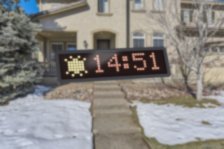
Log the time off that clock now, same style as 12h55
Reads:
14h51
